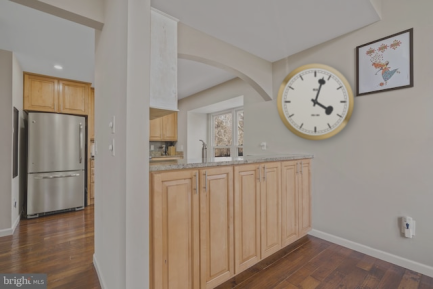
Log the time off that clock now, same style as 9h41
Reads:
4h03
